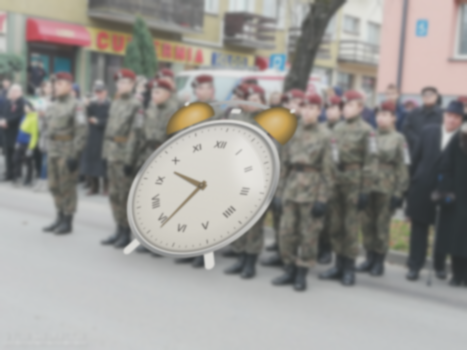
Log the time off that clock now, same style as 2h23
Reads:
9h34
